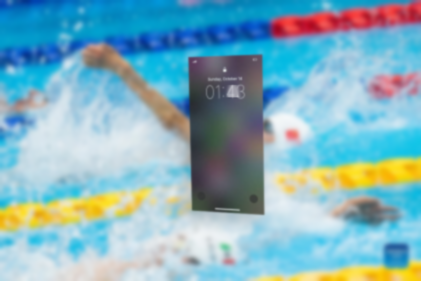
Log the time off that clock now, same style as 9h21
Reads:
1h43
